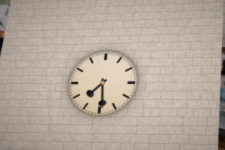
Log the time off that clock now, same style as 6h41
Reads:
7h29
